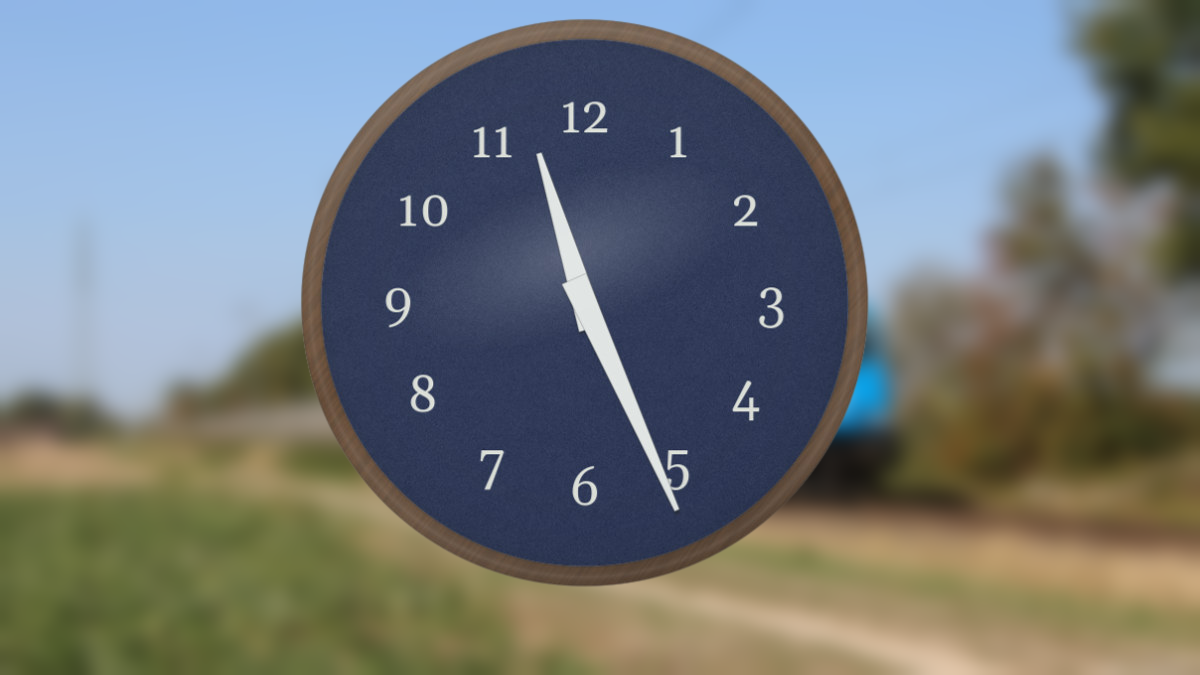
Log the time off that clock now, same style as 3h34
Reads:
11h26
